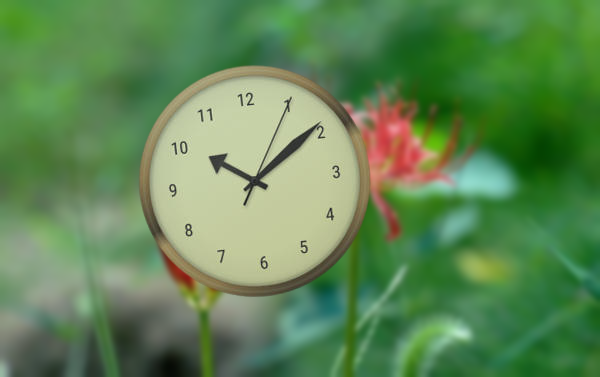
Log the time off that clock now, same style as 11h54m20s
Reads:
10h09m05s
